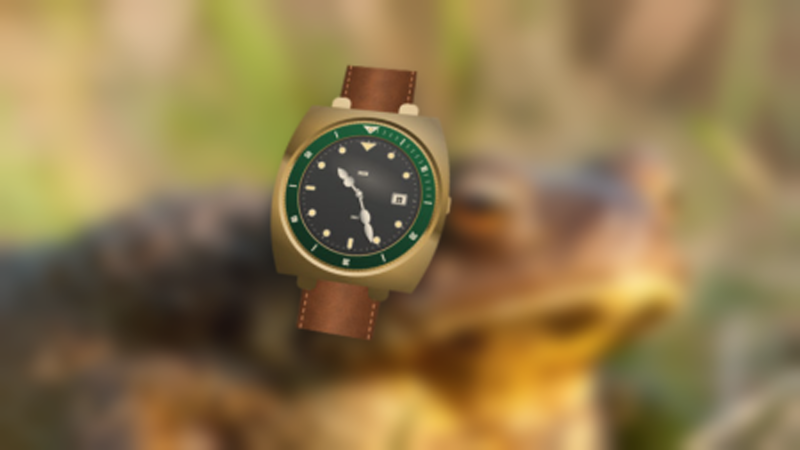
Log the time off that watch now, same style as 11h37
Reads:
10h26
